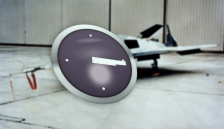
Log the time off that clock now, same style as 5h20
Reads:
3h16
